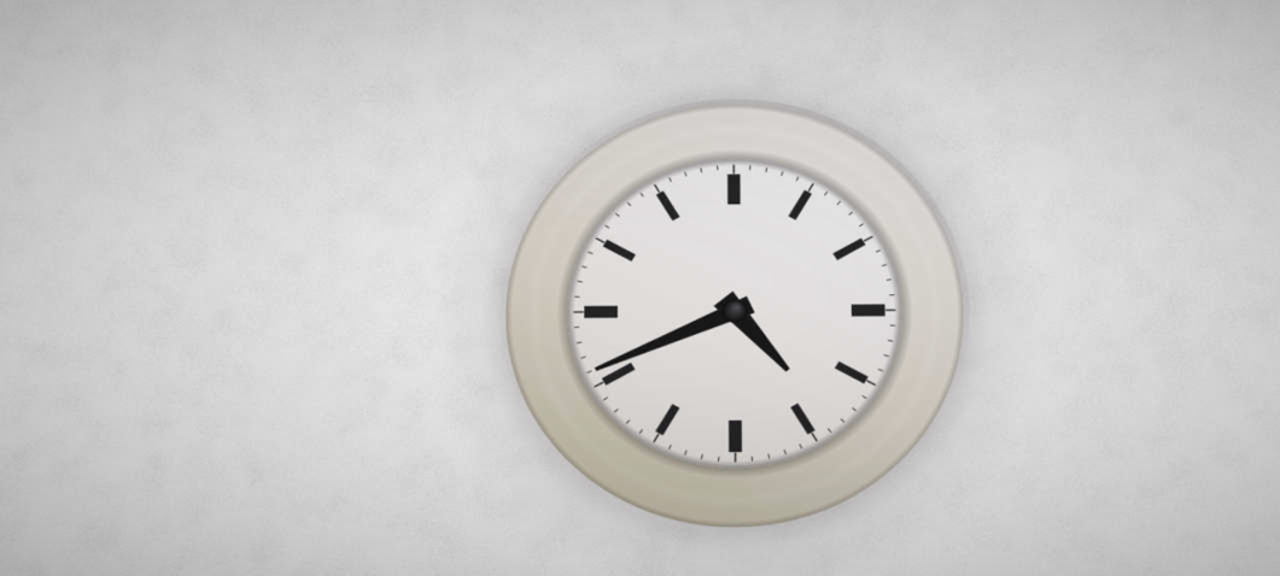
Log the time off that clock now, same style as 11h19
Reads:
4h41
